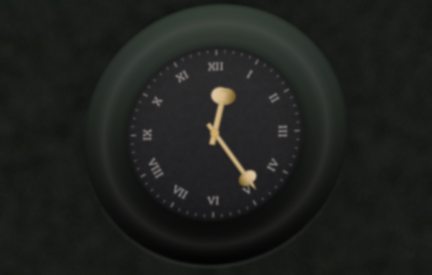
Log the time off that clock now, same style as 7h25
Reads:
12h24
